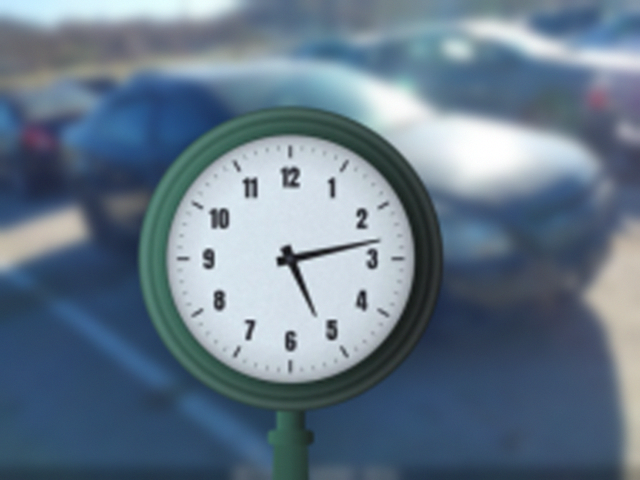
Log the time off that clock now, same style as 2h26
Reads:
5h13
